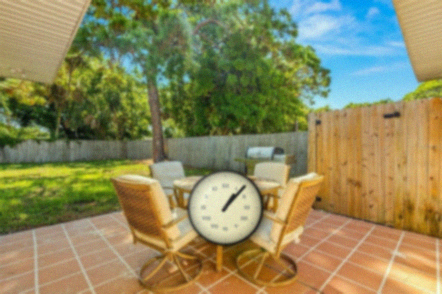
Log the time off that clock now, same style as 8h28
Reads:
1h07
